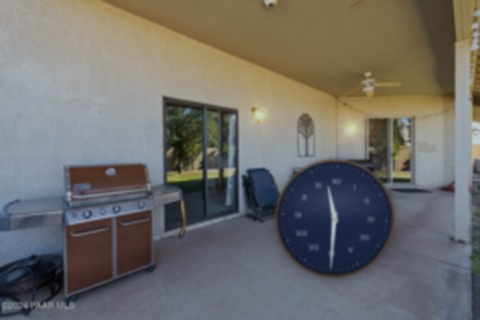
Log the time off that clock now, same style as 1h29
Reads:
11h30
